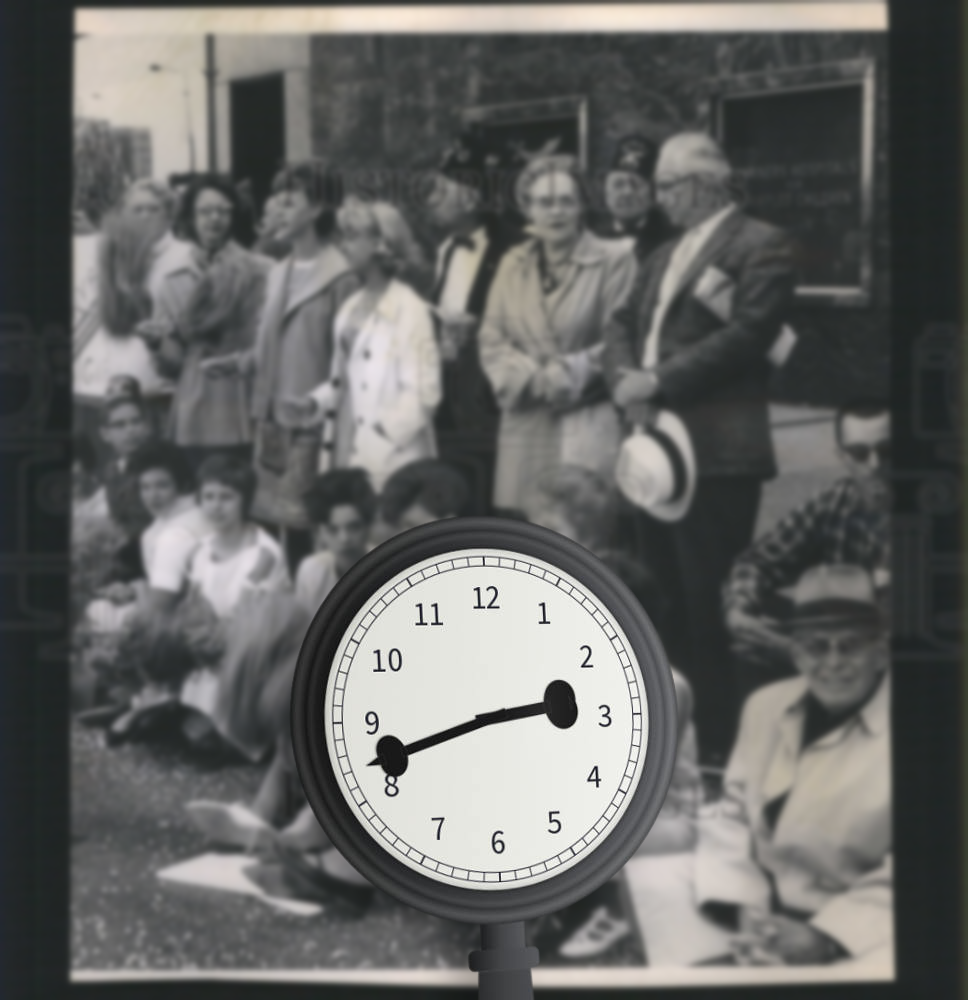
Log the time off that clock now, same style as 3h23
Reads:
2h42
